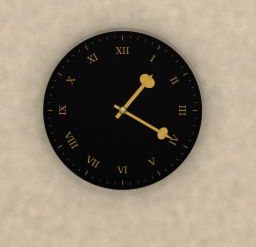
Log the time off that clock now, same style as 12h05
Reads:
1h20
